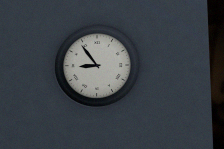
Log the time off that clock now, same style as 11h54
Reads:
8h54
